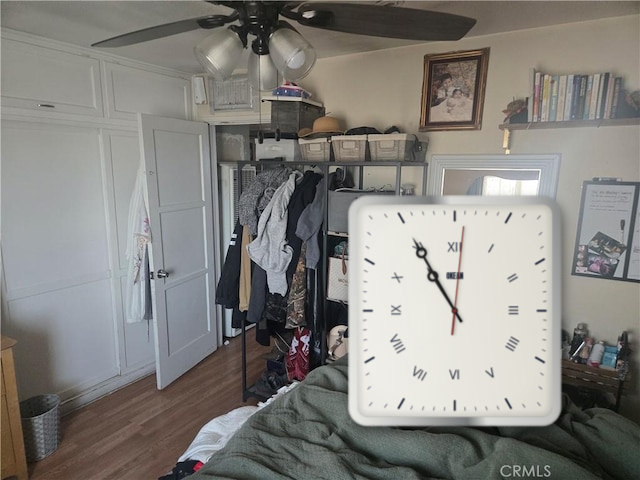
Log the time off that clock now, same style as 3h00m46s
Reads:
10h55m01s
